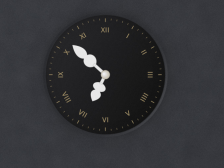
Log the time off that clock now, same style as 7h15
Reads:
6h52
